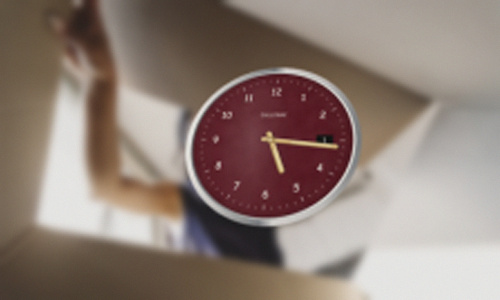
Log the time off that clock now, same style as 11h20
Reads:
5h16
